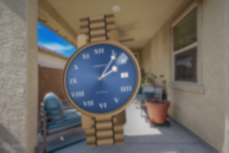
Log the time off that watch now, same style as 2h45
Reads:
2h06
